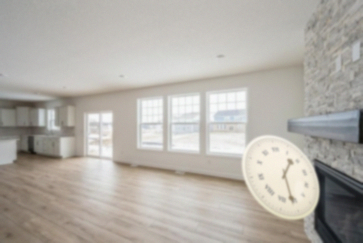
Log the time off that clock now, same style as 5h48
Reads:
1h31
